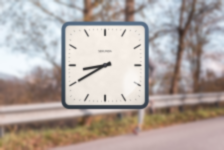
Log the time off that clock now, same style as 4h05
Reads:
8h40
